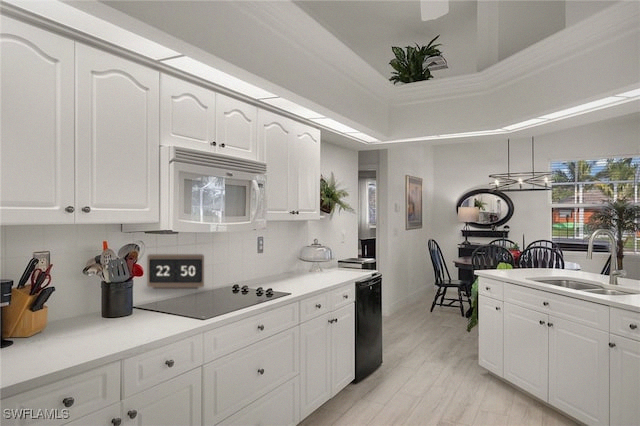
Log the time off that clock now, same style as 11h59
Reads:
22h50
